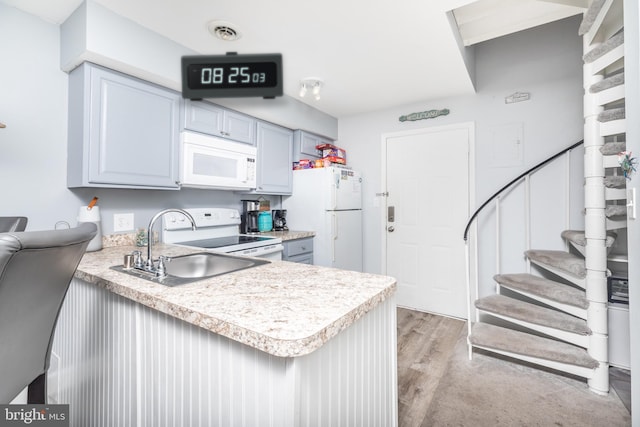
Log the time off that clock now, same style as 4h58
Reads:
8h25
